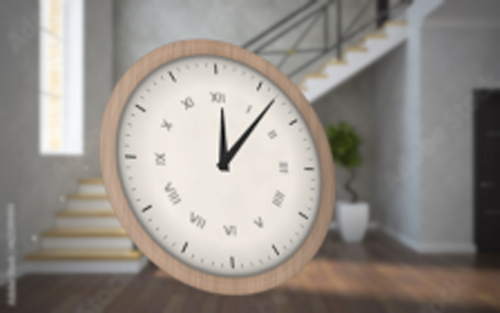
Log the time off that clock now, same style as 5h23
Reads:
12h07
